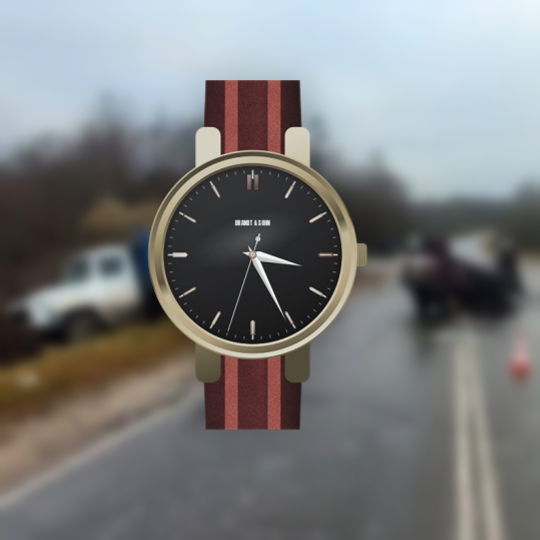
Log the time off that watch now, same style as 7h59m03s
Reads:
3h25m33s
